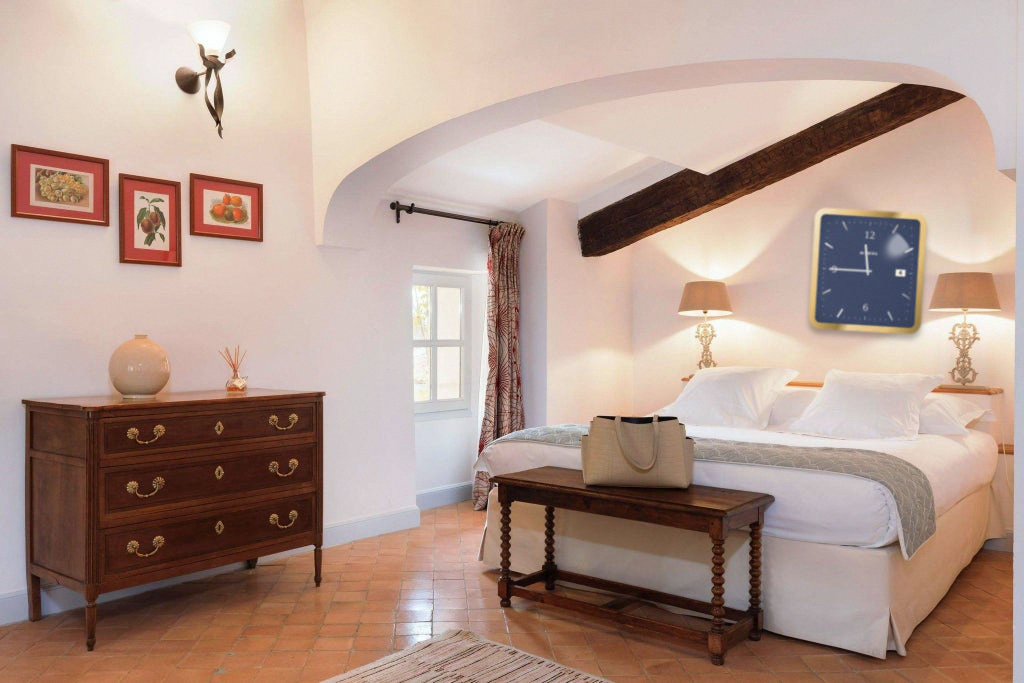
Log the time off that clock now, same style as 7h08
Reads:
11h45
